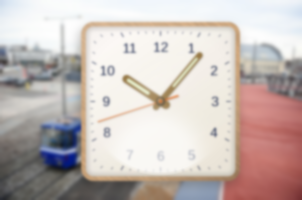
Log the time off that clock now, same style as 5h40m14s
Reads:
10h06m42s
